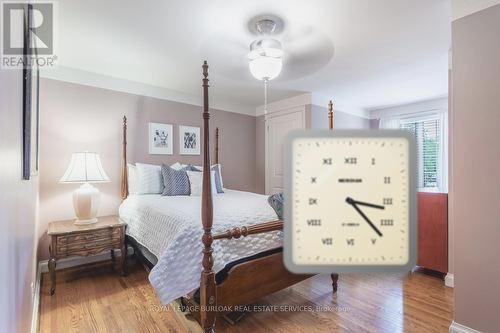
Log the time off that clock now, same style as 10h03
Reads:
3h23
